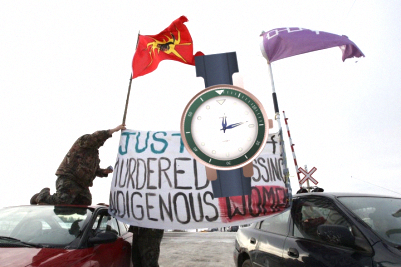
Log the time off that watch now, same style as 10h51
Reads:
12h13
